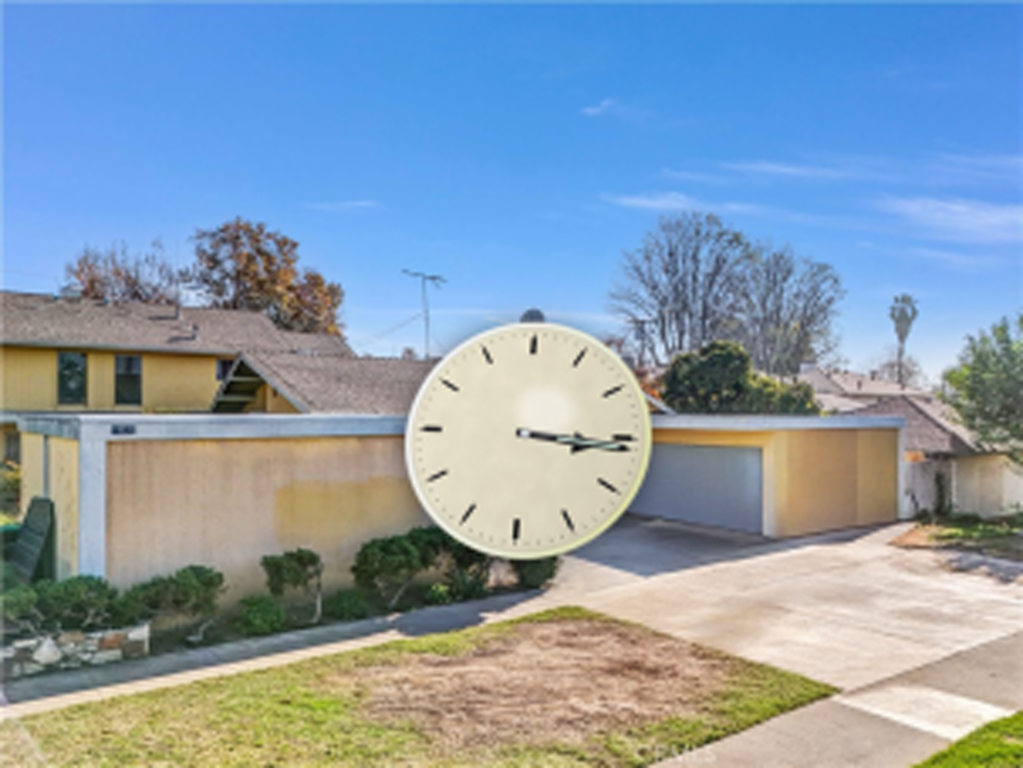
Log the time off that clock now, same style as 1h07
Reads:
3h16
